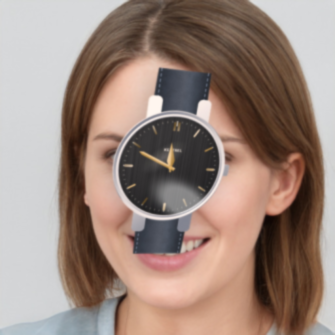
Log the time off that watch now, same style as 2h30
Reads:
11h49
